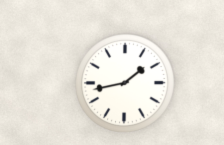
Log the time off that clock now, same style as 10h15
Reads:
1h43
